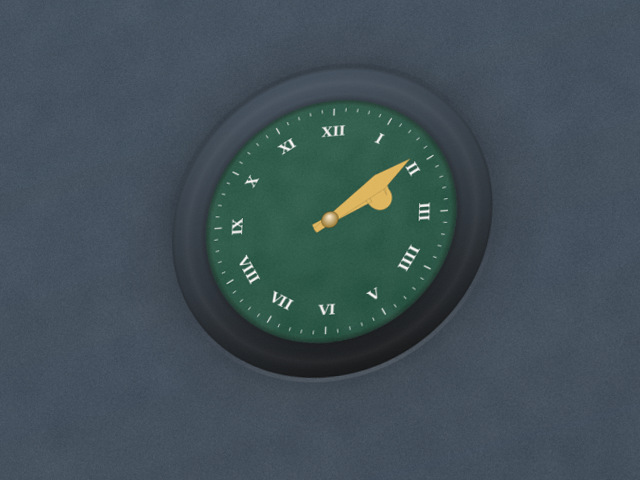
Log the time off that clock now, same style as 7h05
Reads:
2h09
